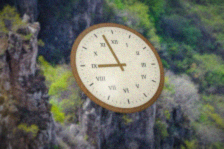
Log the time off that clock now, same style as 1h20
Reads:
8h57
